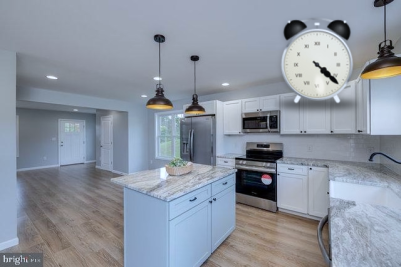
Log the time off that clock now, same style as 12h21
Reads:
4h22
